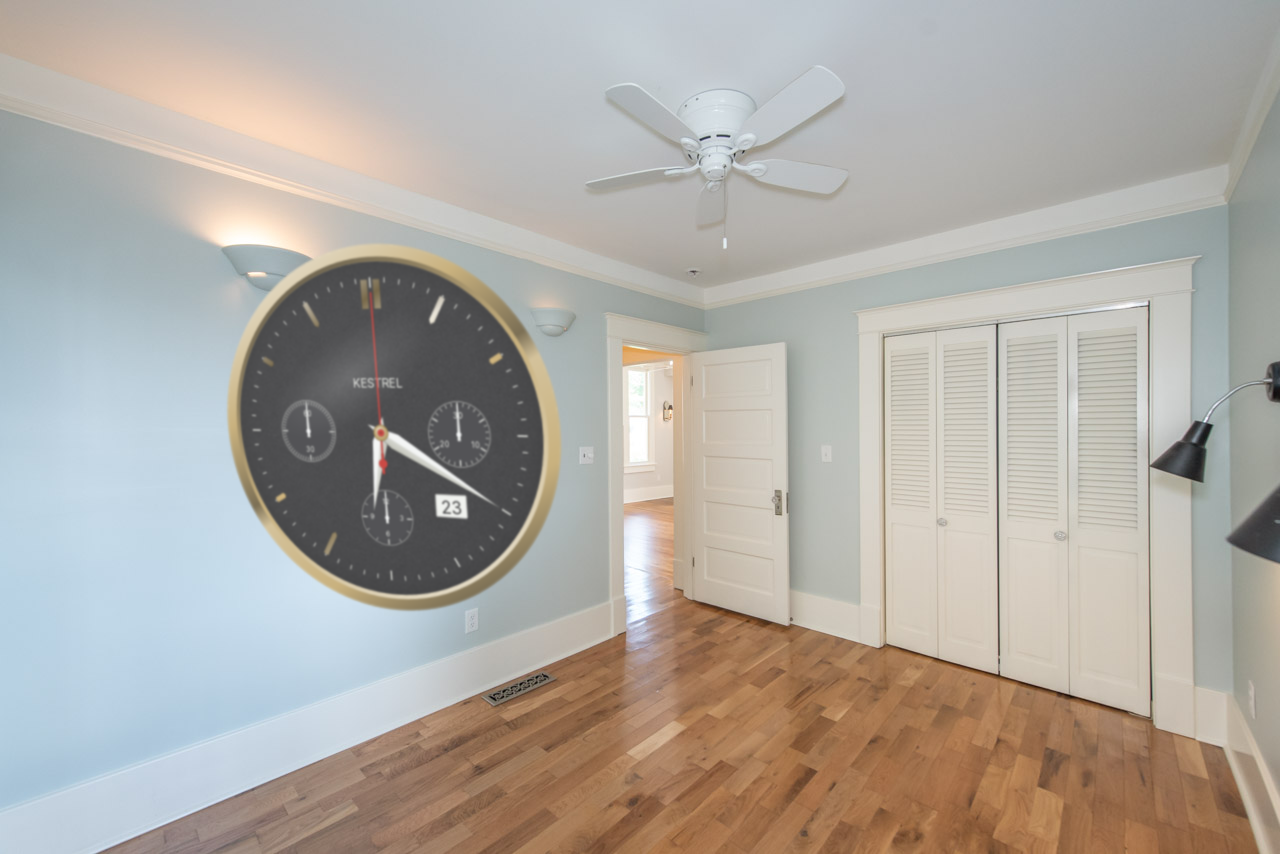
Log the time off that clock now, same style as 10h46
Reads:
6h20
